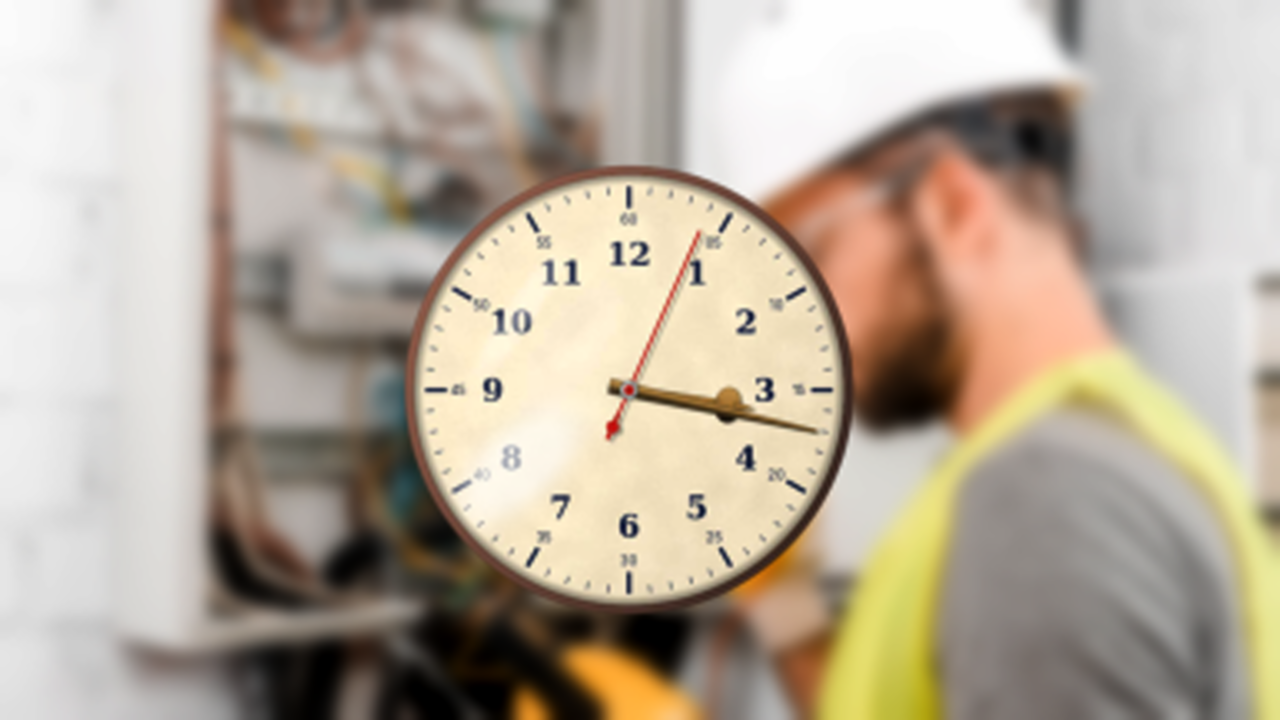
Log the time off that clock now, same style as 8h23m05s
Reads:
3h17m04s
